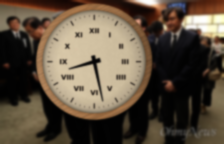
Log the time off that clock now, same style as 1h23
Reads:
8h28
